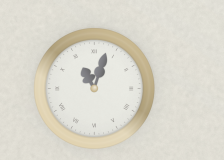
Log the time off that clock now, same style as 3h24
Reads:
11h03
